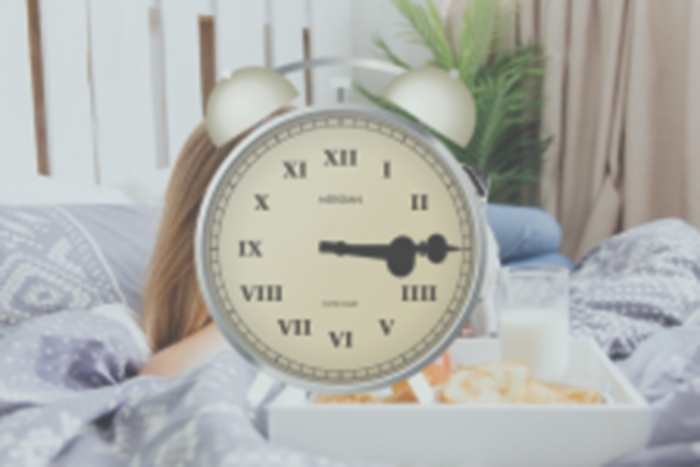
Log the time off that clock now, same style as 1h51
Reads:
3h15
